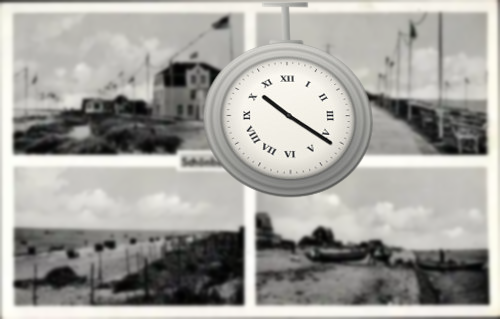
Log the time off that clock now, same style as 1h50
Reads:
10h21
